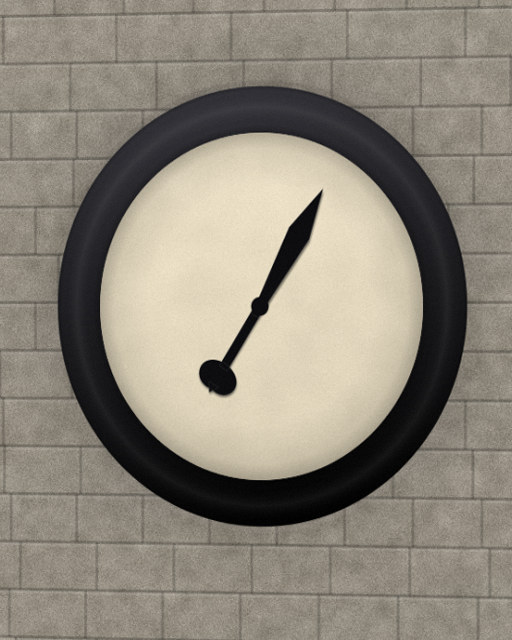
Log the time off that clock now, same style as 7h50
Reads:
7h05
